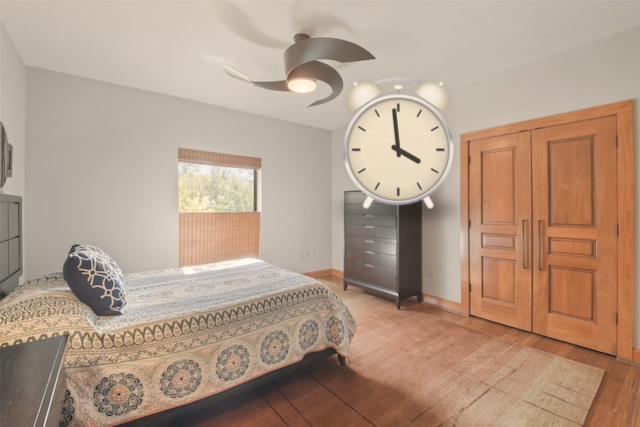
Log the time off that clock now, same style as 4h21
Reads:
3h59
